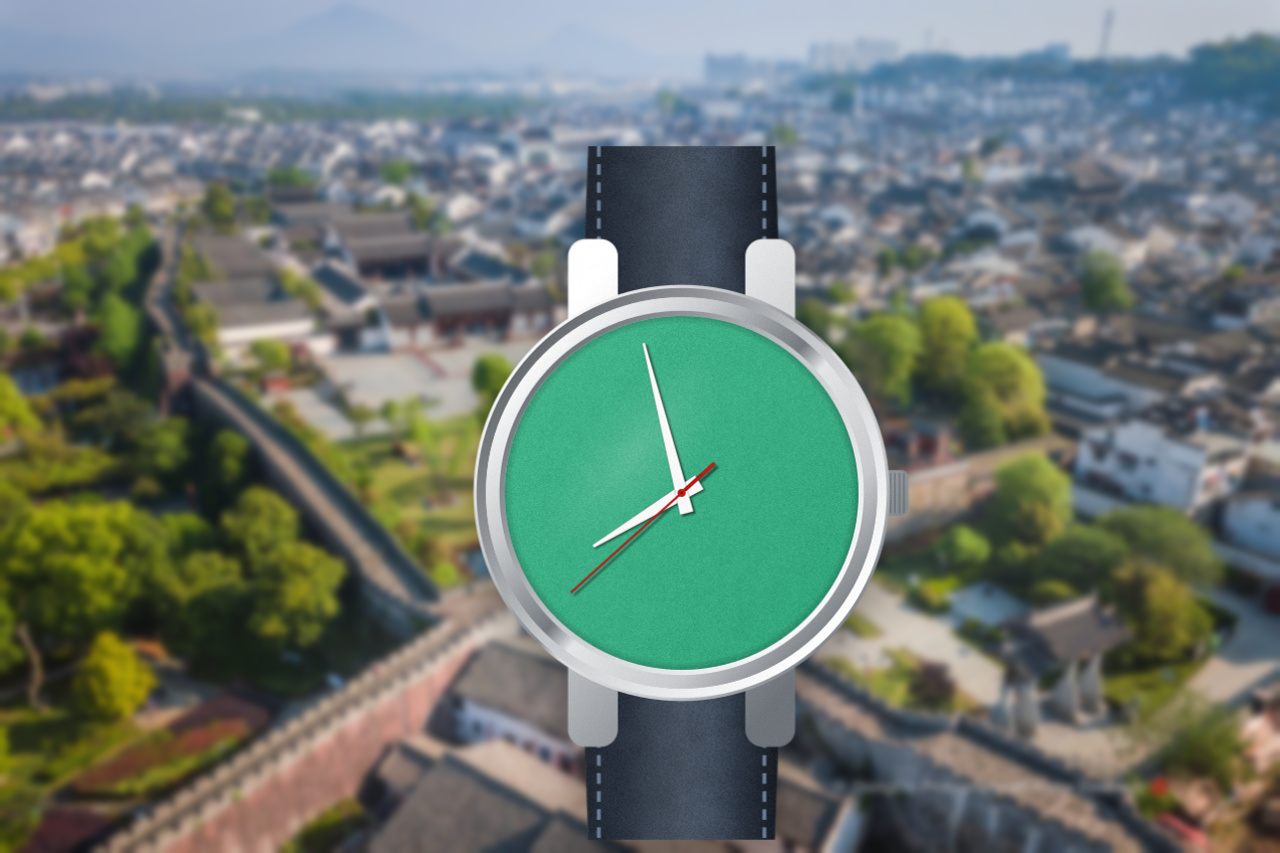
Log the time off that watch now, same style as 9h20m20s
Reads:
7h57m38s
